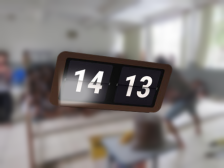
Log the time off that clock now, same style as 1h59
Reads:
14h13
